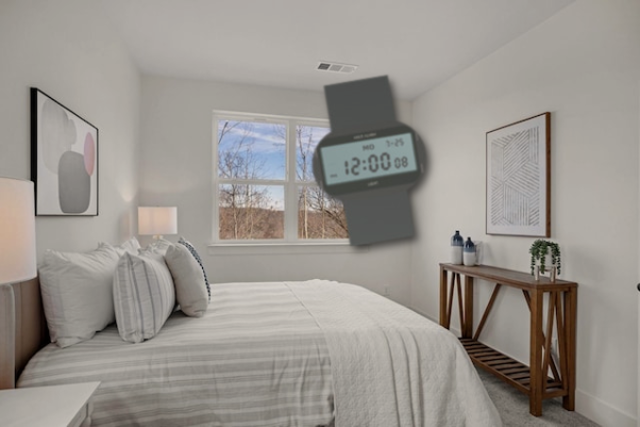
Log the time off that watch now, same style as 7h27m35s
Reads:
12h00m08s
